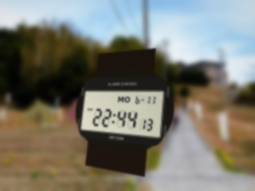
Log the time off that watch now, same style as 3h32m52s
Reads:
22h44m13s
